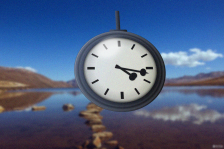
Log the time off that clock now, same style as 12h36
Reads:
4h17
